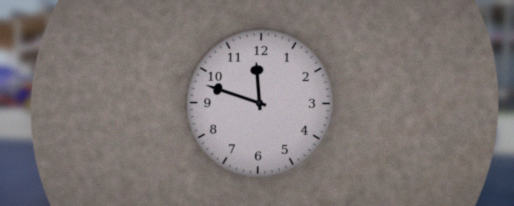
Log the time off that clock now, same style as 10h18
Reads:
11h48
